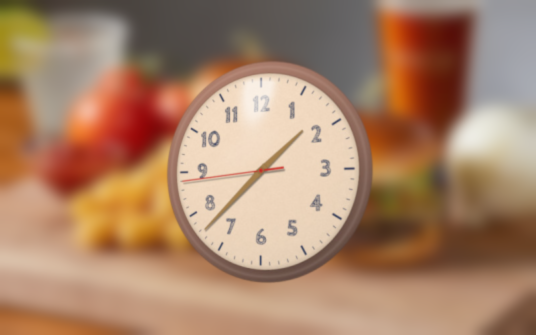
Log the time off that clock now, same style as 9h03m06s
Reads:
1h37m44s
